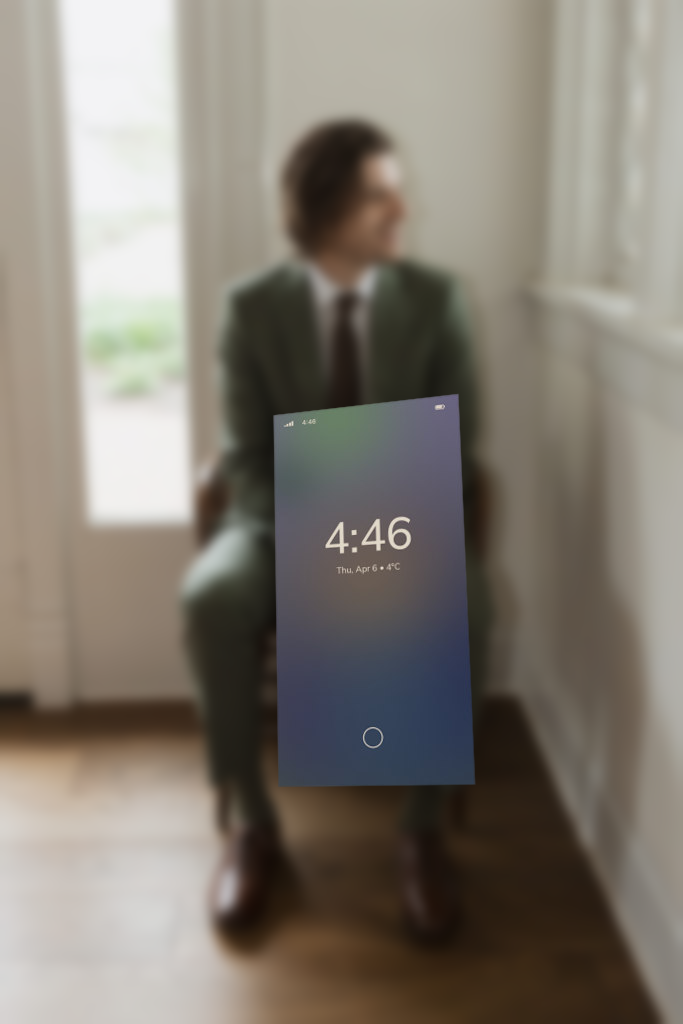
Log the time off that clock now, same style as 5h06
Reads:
4h46
